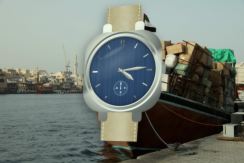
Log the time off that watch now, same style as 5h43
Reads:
4h14
